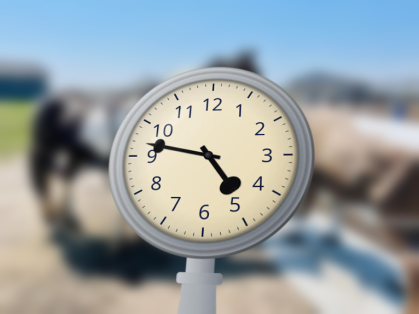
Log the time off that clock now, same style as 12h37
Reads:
4h47
